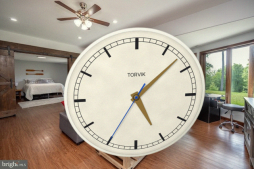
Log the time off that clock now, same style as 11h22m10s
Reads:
5h07m35s
